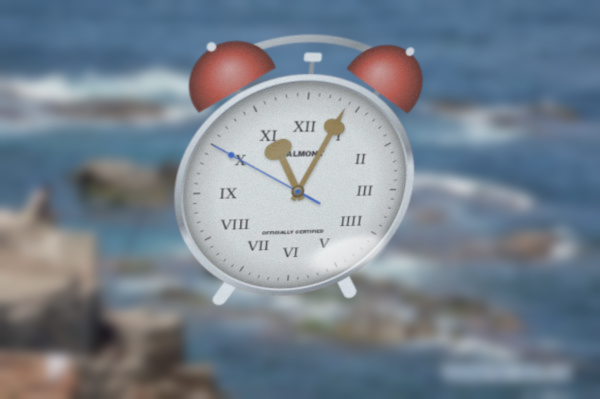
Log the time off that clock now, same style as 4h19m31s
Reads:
11h03m50s
